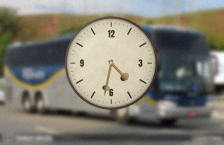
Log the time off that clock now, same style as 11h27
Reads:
4h32
